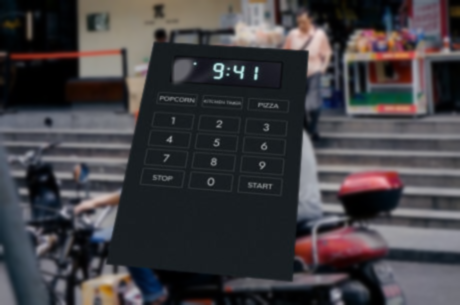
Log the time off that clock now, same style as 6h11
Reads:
9h41
